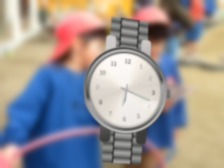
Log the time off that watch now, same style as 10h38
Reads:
6h18
